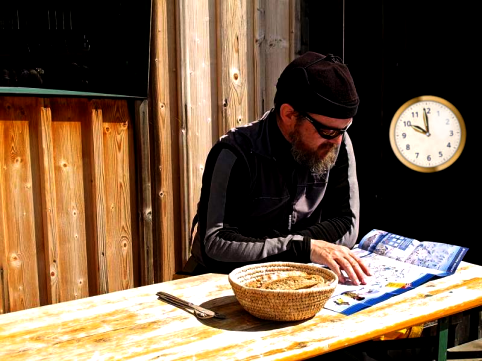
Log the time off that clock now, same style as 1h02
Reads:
9h59
